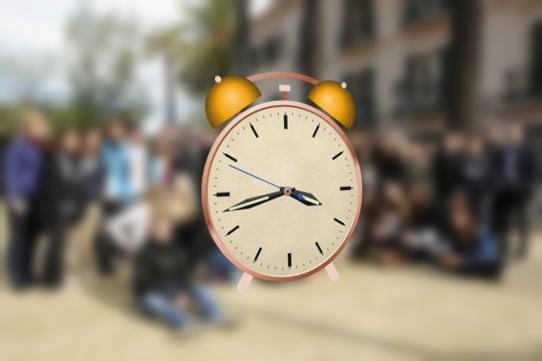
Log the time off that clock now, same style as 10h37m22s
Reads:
3h42m49s
